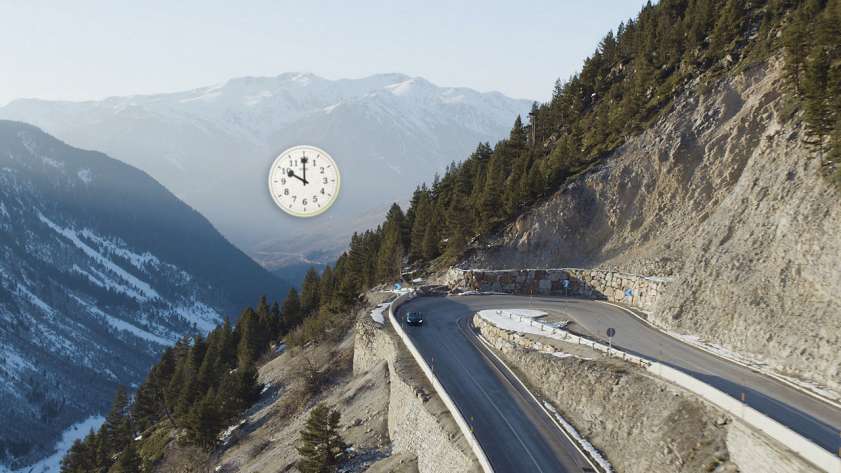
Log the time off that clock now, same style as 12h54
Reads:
10h00
